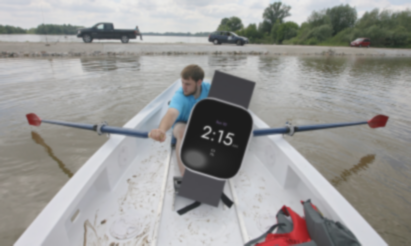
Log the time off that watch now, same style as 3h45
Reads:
2h15
